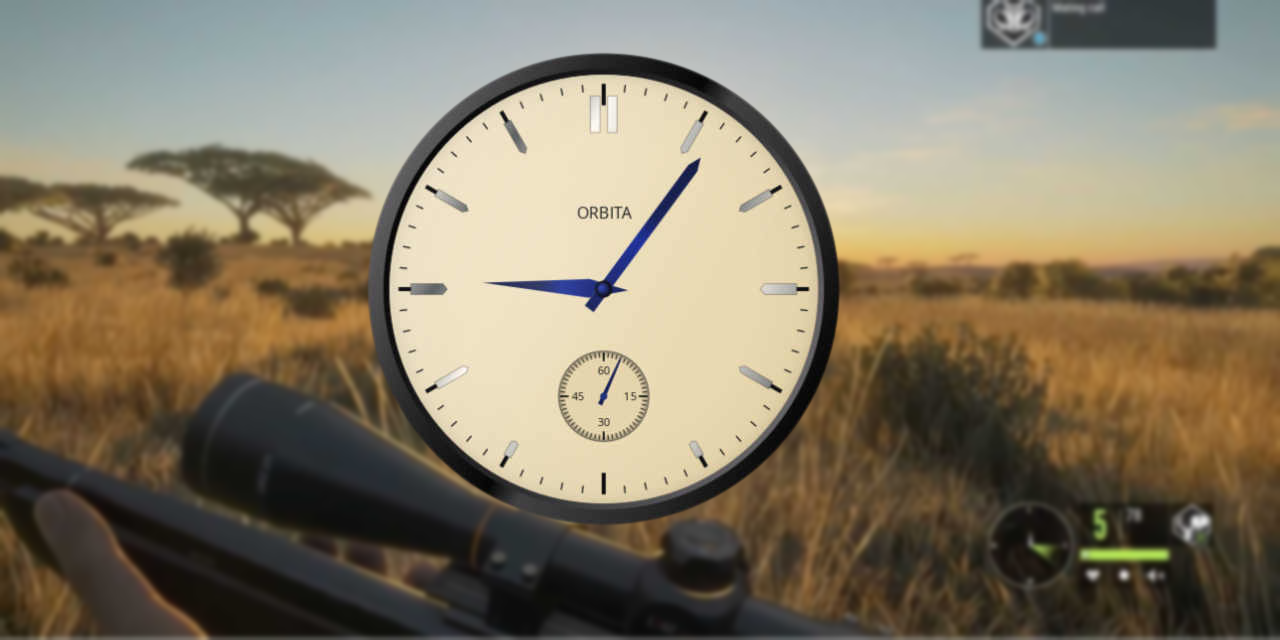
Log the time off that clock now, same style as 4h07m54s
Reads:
9h06m04s
